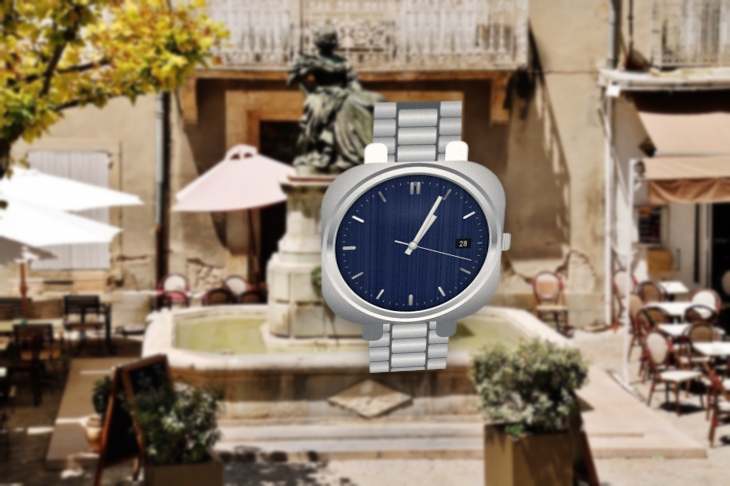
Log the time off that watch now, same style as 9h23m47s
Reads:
1h04m18s
